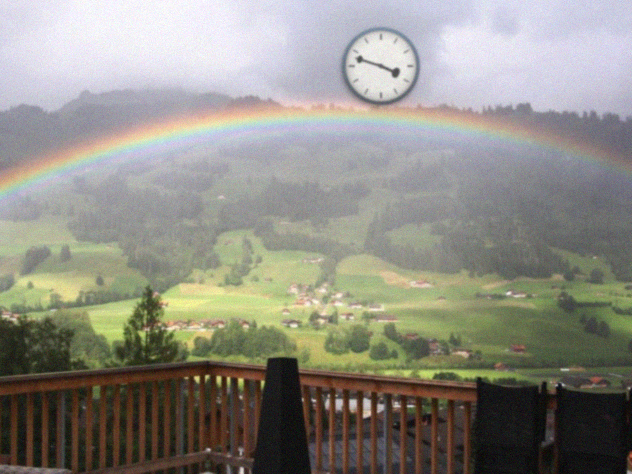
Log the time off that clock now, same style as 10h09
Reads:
3h48
